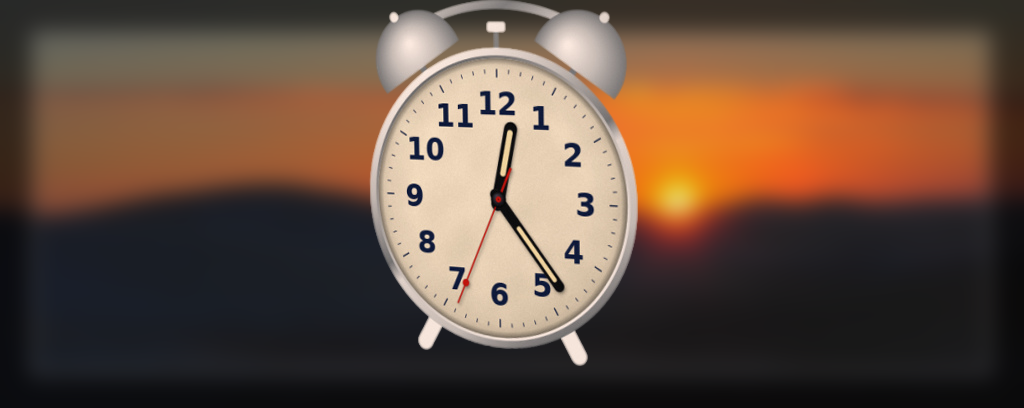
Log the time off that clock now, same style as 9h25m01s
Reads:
12h23m34s
